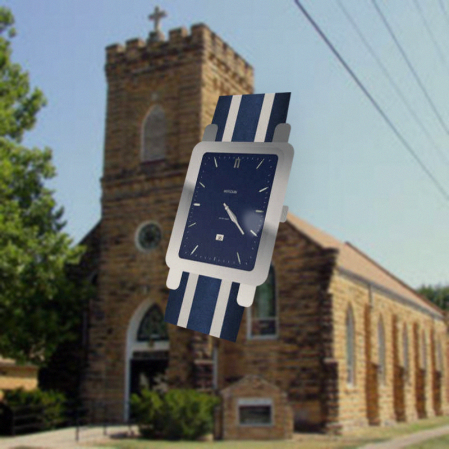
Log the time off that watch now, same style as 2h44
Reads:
4h22
